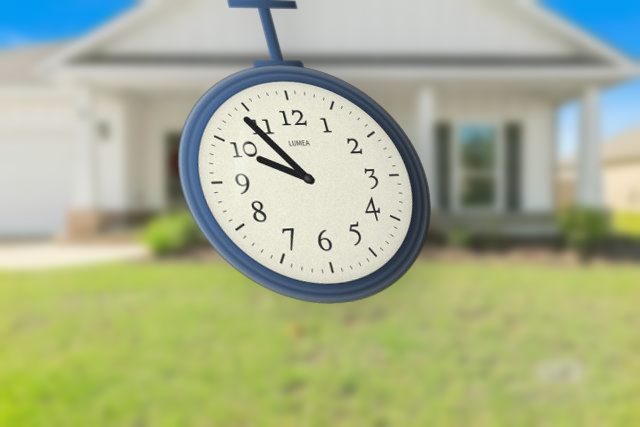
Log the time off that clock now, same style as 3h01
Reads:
9h54
